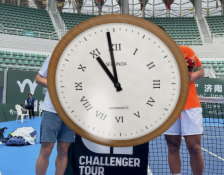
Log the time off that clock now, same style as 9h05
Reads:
10h59
